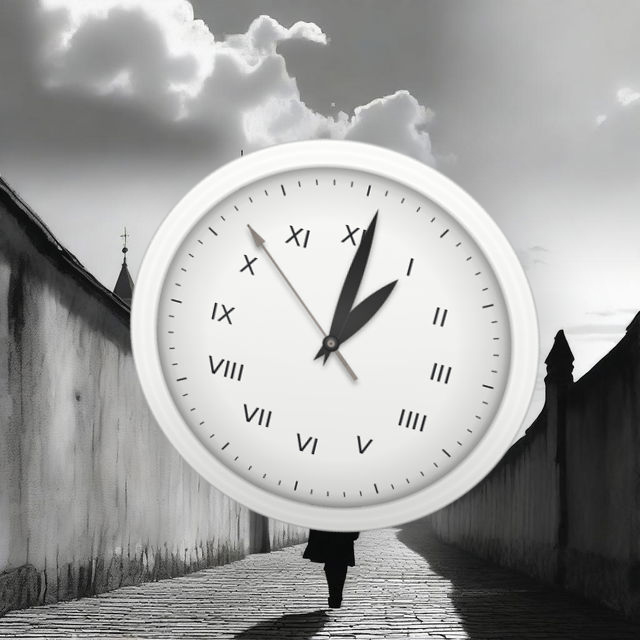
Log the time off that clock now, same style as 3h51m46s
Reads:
1h00m52s
